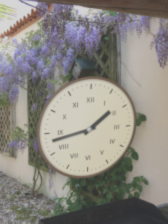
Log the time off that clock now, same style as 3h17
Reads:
1h43
